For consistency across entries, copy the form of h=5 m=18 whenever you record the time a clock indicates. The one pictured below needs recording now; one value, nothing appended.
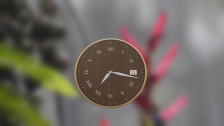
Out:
h=7 m=17
